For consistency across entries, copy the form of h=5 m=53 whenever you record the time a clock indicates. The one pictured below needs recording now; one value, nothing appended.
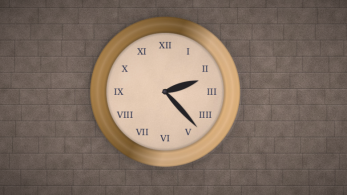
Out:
h=2 m=23
